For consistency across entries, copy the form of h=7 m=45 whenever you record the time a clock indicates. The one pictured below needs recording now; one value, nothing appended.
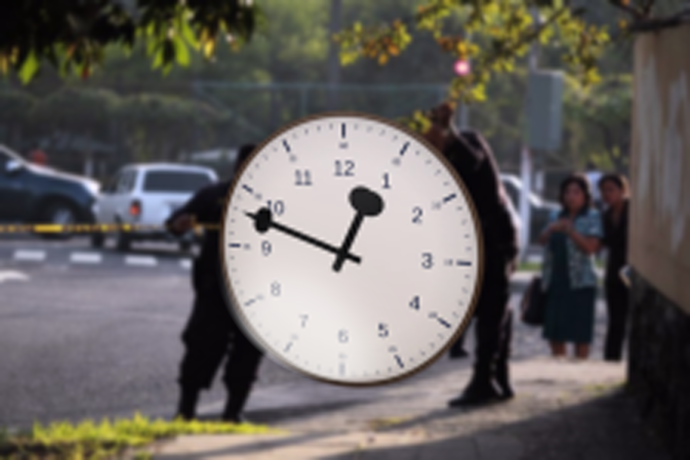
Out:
h=12 m=48
